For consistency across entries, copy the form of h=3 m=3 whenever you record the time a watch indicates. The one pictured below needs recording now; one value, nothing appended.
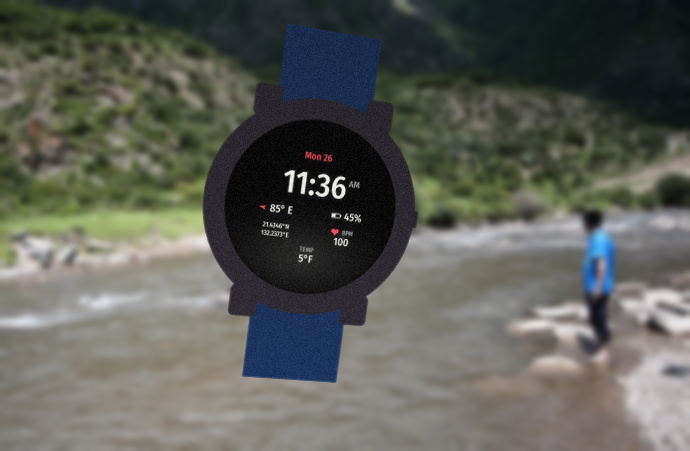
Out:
h=11 m=36
